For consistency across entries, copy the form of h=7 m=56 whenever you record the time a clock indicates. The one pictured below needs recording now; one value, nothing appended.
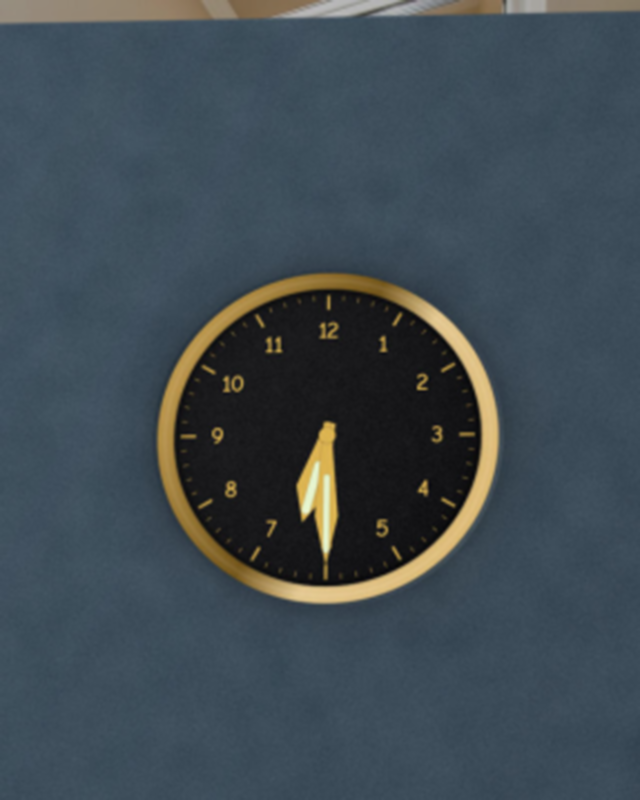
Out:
h=6 m=30
